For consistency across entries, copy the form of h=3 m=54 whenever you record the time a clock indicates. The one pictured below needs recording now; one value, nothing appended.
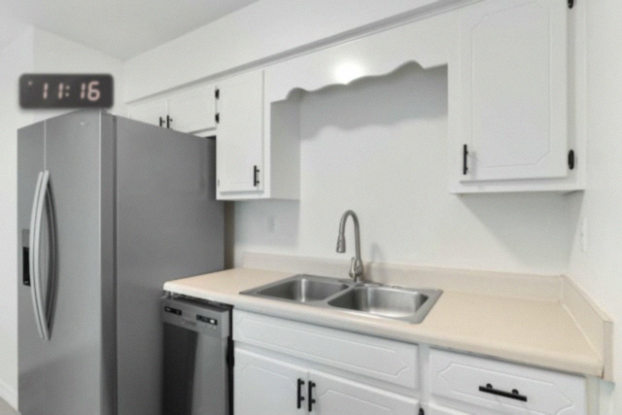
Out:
h=11 m=16
